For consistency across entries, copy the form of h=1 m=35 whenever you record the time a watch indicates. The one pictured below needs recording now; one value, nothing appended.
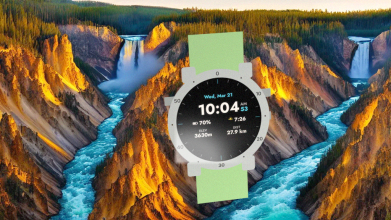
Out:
h=10 m=4
